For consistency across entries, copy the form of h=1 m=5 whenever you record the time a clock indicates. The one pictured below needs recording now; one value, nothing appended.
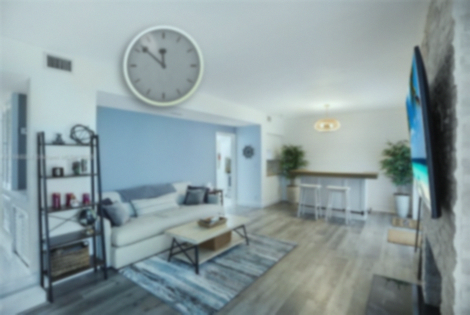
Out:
h=11 m=52
